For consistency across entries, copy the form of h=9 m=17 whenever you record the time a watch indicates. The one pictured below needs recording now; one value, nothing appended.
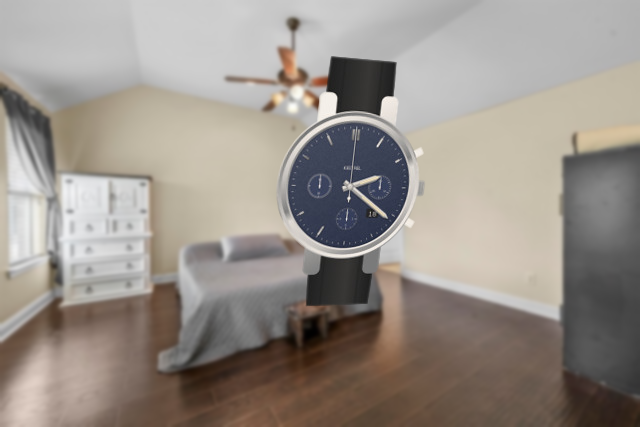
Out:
h=2 m=21
